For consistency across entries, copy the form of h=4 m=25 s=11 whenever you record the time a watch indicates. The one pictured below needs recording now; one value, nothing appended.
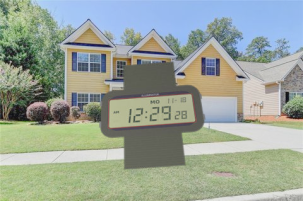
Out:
h=12 m=29 s=28
